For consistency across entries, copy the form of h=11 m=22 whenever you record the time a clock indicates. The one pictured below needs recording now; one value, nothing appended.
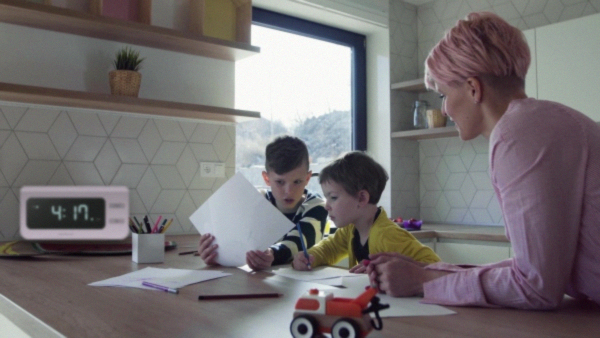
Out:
h=4 m=17
